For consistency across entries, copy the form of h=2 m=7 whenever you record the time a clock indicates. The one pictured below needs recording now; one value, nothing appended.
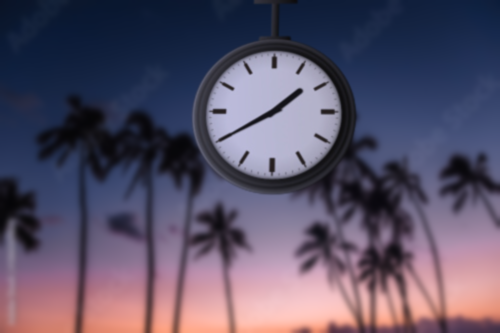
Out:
h=1 m=40
